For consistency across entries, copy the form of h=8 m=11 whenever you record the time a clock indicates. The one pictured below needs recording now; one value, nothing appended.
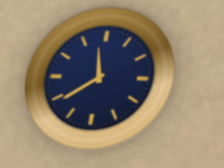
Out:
h=11 m=39
